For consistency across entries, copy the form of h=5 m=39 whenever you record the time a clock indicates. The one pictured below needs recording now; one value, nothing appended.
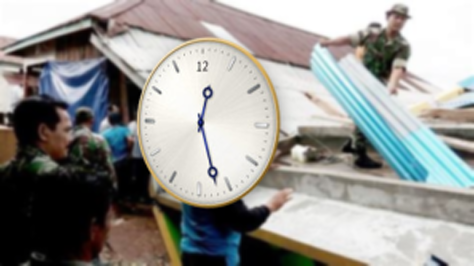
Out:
h=12 m=27
